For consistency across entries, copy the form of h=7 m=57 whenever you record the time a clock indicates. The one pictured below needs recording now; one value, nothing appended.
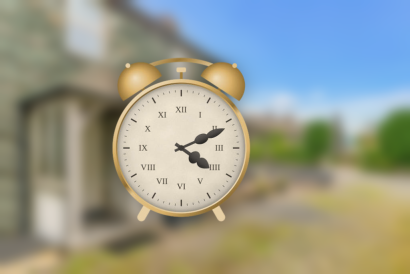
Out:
h=4 m=11
